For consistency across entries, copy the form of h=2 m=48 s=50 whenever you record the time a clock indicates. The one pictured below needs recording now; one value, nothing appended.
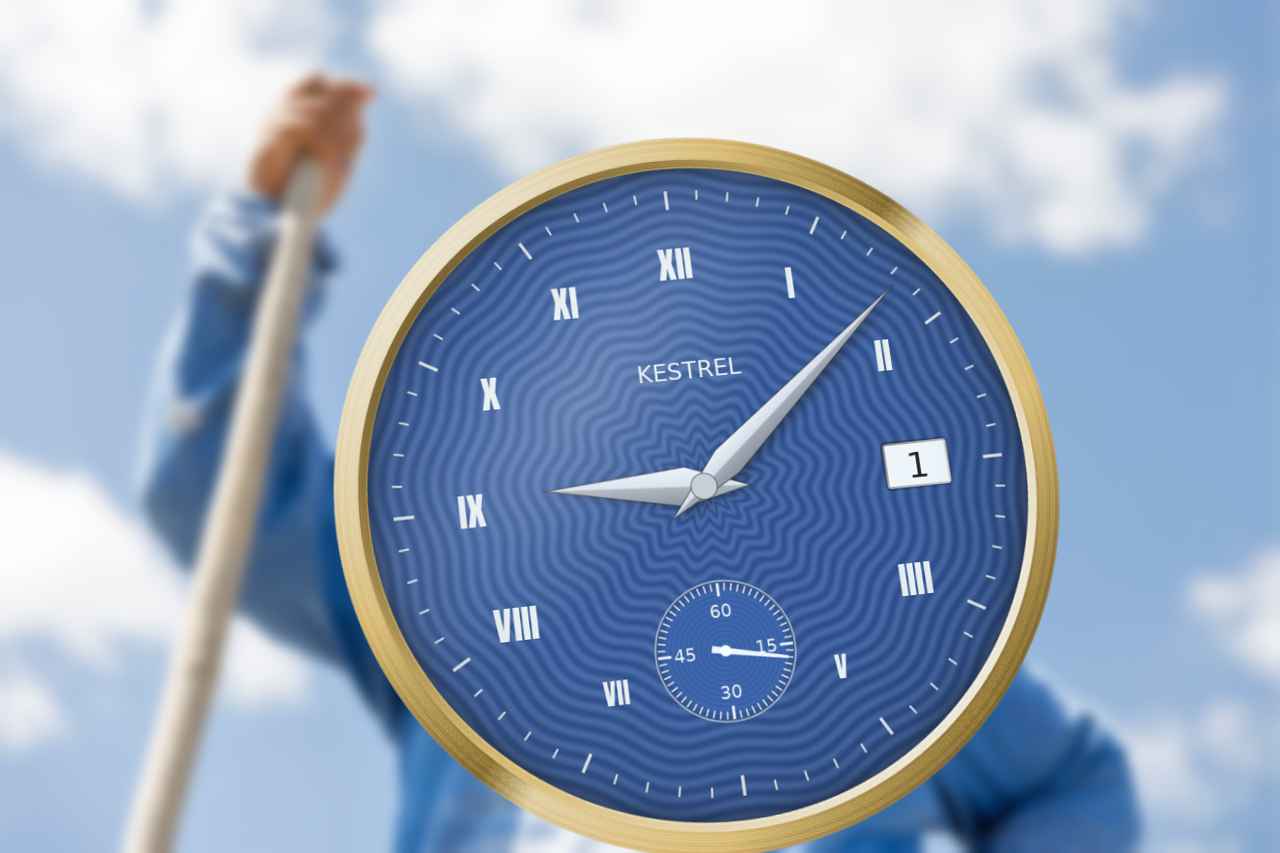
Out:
h=9 m=8 s=17
